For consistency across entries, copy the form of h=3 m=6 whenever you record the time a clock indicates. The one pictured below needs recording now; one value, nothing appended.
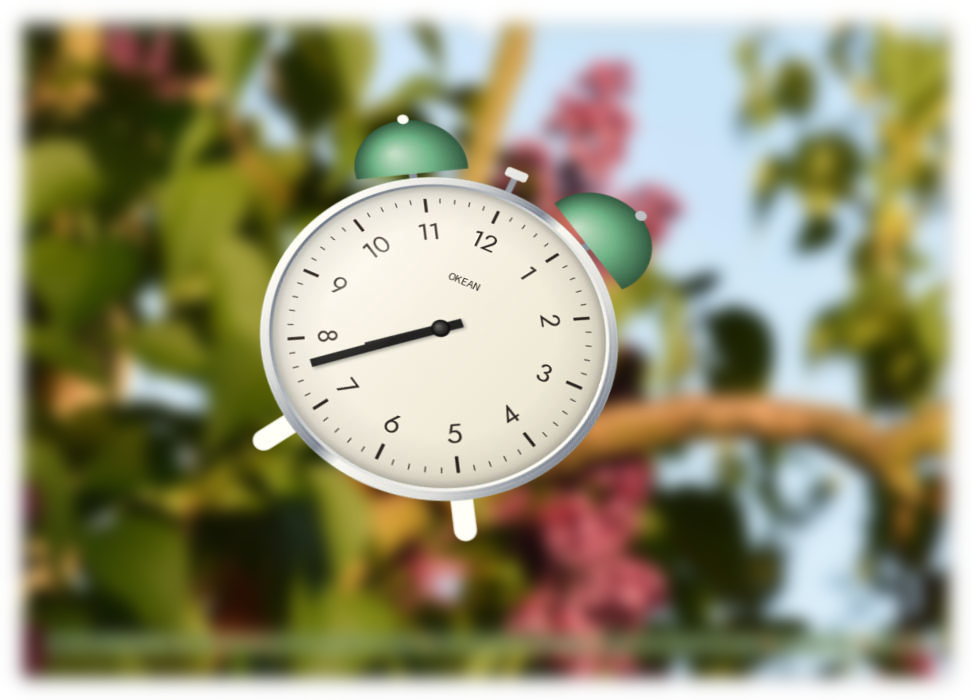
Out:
h=7 m=38
